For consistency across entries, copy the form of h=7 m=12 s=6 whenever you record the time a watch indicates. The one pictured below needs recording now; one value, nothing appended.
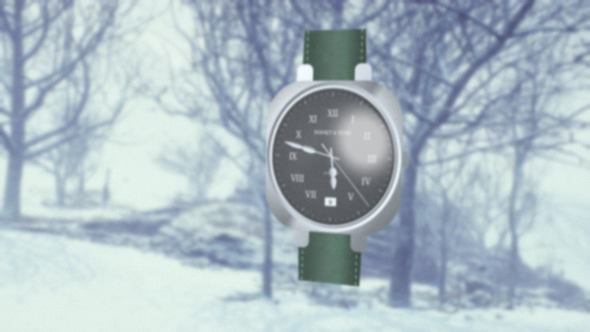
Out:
h=5 m=47 s=23
